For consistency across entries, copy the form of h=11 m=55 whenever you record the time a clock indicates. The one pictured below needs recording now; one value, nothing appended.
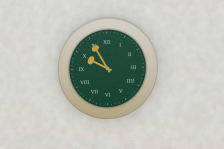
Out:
h=9 m=55
